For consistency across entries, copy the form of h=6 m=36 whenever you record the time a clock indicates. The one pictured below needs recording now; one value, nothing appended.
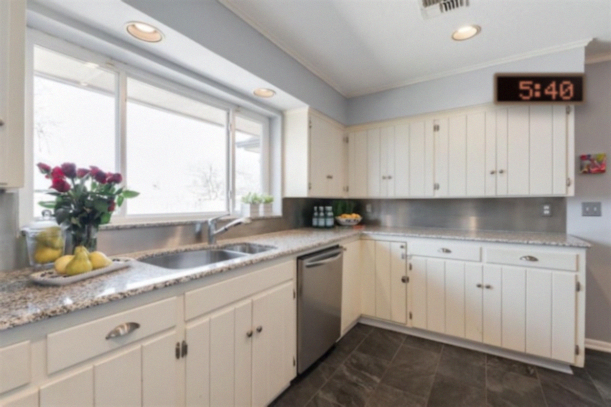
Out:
h=5 m=40
